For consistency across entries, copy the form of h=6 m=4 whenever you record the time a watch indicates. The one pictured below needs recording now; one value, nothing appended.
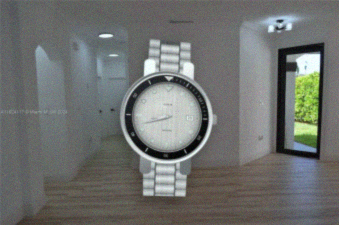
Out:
h=8 m=42
